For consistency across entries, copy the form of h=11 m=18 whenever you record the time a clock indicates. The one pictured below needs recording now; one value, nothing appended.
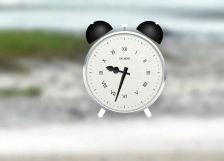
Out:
h=9 m=33
